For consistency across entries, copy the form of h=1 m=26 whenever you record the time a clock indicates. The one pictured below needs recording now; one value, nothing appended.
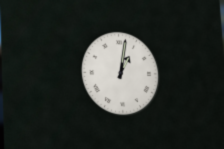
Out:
h=1 m=2
